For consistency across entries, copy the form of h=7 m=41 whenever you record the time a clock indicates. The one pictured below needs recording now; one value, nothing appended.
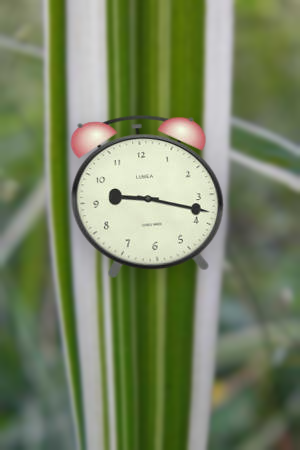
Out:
h=9 m=18
